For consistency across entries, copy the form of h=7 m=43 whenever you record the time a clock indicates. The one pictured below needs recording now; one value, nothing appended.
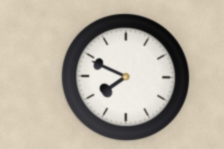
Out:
h=7 m=49
